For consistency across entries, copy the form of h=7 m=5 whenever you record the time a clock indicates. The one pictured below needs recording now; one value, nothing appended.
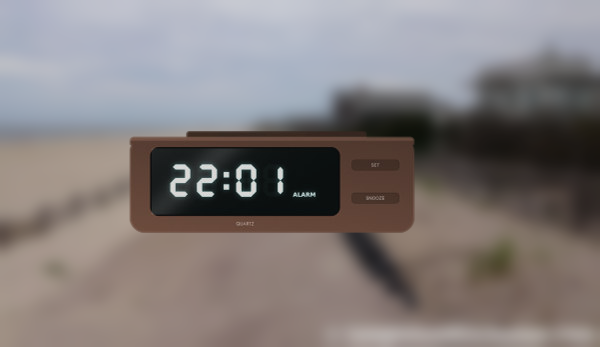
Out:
h=22 m=1
